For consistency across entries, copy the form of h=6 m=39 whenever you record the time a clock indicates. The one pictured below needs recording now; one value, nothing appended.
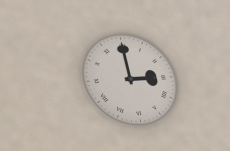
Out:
h=3 m=0
